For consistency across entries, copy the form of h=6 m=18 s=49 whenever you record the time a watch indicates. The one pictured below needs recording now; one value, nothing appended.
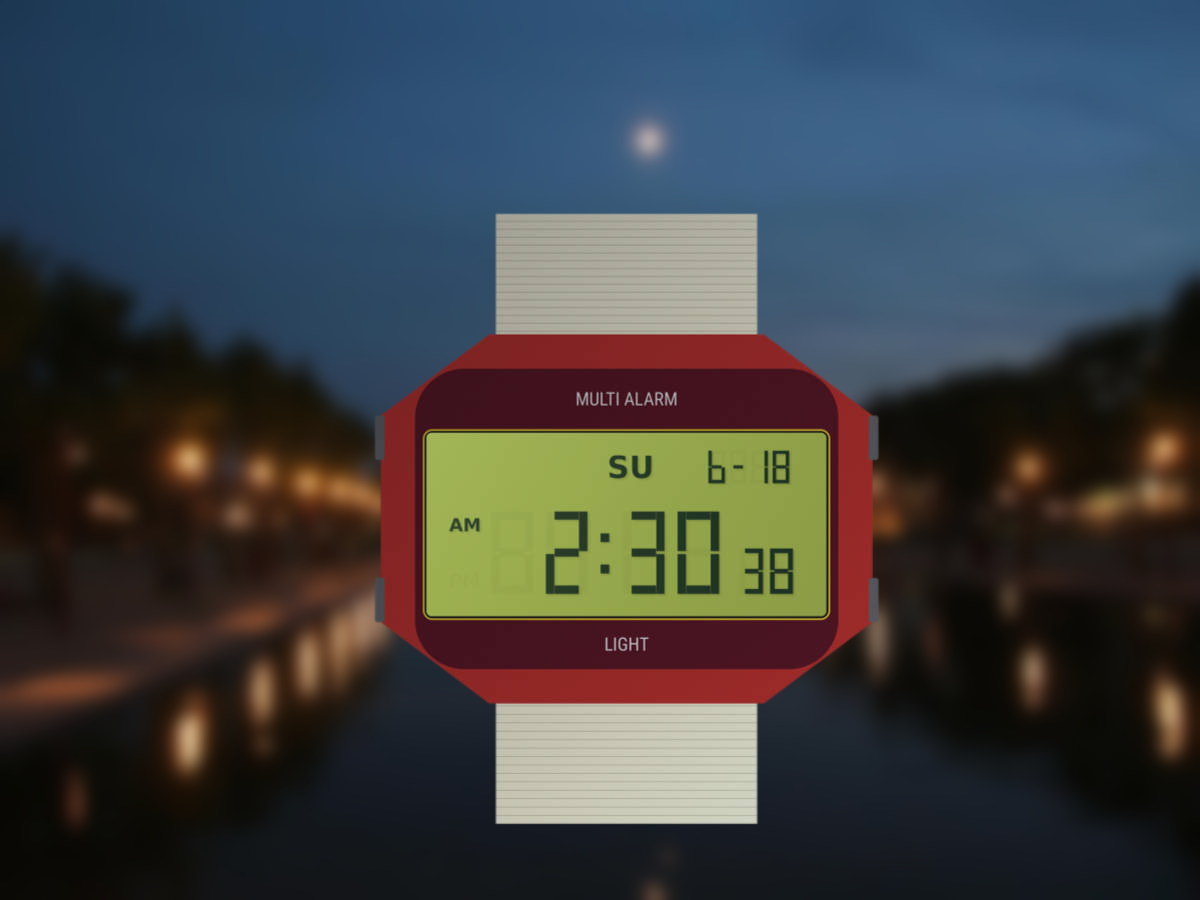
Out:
h=2 m=30 s=38
